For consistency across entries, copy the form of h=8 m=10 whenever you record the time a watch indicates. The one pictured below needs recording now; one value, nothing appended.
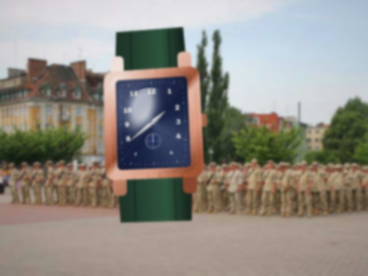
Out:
h=1 m=39
